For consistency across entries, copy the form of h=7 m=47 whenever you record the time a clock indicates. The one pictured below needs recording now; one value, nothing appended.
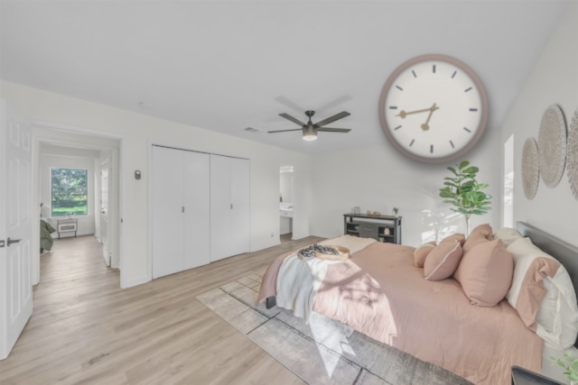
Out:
h=6 m=43
